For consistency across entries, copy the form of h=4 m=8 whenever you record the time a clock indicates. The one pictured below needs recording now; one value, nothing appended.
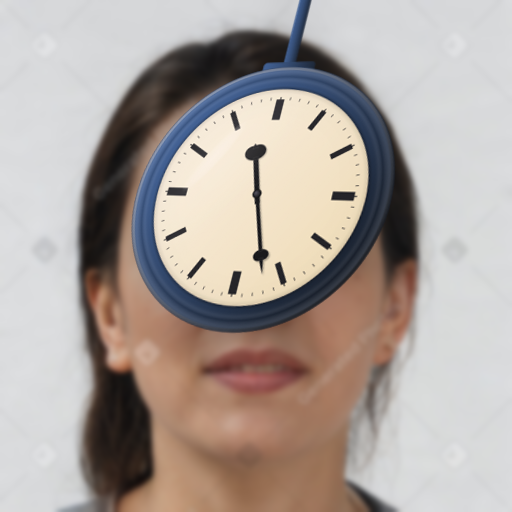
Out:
h=11 m=27
